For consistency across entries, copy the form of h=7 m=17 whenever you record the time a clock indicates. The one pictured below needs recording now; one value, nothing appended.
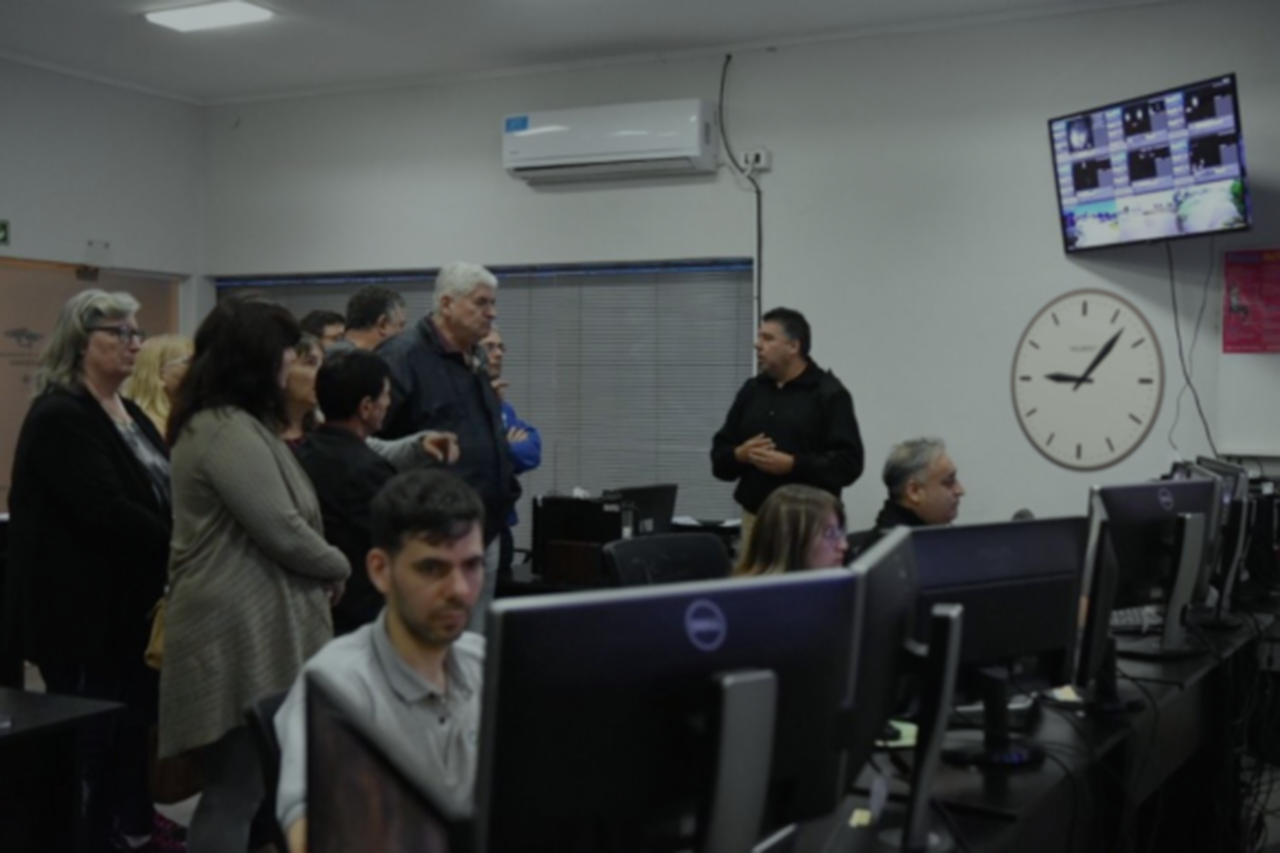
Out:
h=9 m=7
